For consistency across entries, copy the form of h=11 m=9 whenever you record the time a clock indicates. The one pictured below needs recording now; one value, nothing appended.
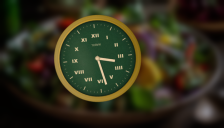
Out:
h=3 m=28
